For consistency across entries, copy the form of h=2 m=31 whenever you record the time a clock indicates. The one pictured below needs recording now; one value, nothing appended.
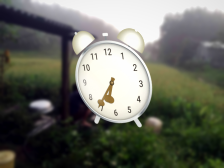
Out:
h=6 m=36
